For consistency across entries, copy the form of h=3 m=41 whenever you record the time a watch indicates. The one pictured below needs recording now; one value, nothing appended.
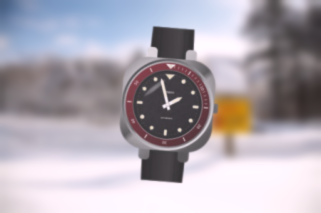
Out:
h=1 m=57
